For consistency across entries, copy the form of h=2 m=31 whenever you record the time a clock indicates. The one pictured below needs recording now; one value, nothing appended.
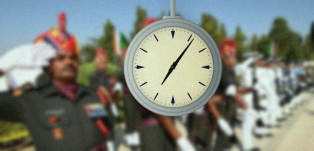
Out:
h=7 m=6
